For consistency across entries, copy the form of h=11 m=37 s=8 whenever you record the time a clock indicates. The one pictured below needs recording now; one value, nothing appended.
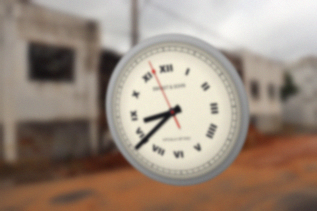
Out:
h=8 m=38 s=57
